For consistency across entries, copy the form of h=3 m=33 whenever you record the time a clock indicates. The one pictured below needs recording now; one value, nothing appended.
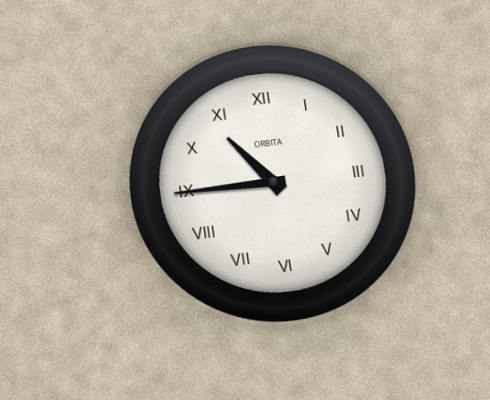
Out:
h=10 m=45
